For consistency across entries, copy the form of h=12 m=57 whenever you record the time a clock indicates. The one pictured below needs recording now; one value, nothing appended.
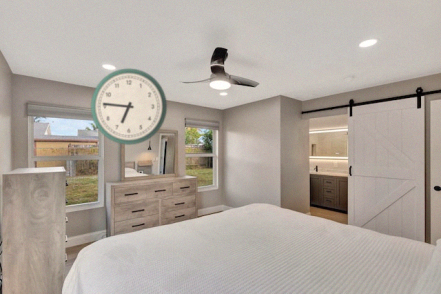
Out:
h=6 m=46
